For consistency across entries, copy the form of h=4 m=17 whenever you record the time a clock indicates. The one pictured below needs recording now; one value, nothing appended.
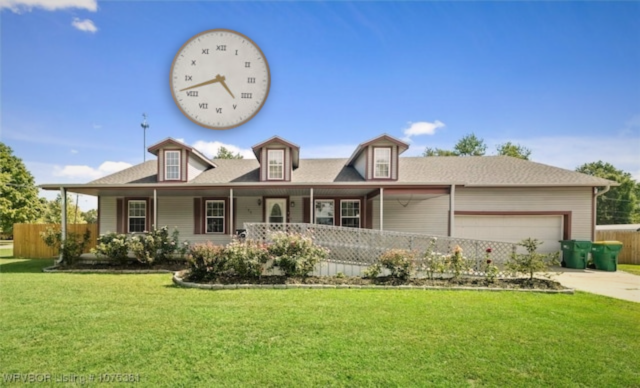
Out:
h=4 m=42
